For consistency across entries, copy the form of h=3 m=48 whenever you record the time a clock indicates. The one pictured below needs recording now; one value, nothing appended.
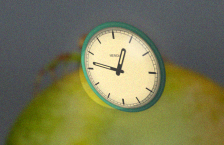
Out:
h=12 m=47
